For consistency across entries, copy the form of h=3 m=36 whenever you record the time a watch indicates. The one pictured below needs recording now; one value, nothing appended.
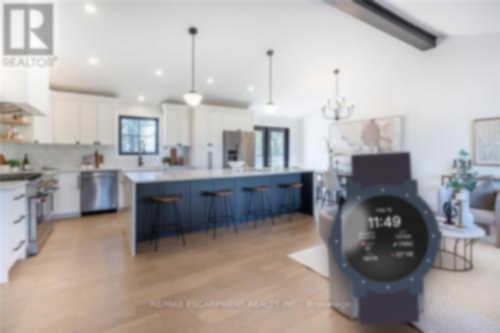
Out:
h=11 m=49
